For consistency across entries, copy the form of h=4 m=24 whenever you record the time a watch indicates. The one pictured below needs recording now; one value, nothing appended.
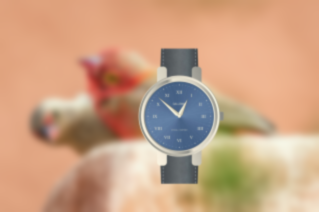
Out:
h=12 m=52
